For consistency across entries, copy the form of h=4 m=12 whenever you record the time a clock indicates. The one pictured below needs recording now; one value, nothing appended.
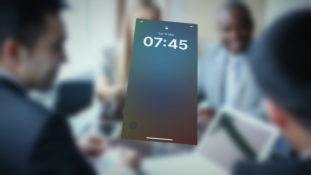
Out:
h=7 m=45
